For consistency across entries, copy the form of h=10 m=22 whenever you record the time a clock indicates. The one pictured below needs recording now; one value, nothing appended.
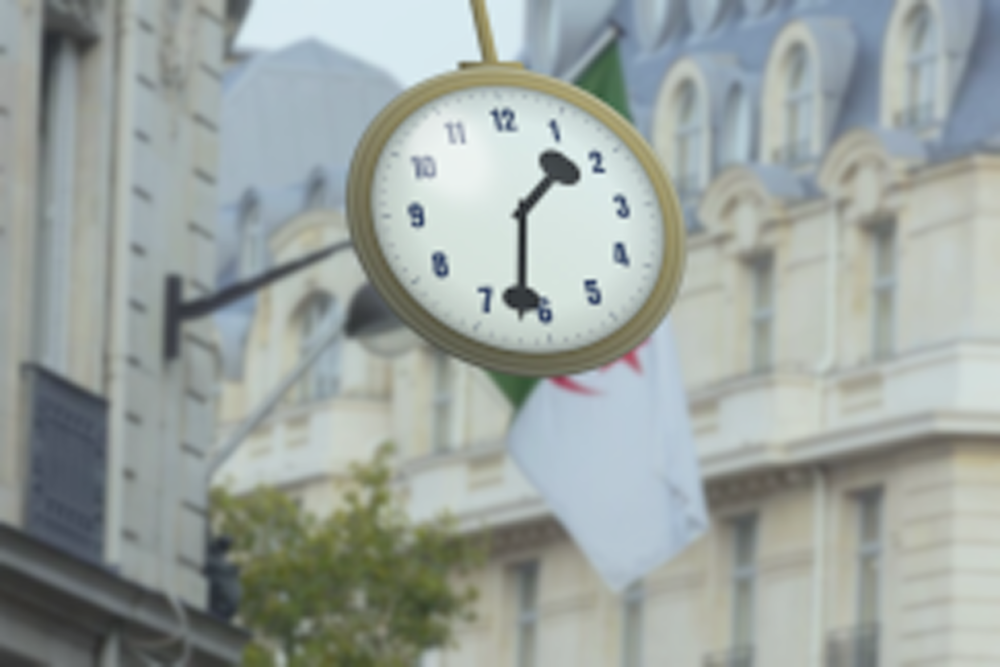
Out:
h=1 m=32
